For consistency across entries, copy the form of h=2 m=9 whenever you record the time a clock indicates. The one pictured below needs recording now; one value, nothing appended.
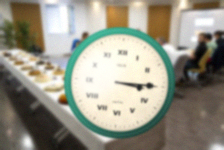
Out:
h=3 m=15
